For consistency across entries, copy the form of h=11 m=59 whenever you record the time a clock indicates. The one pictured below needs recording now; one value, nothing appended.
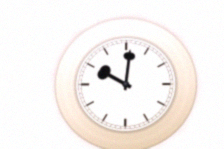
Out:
h=10 m=1
